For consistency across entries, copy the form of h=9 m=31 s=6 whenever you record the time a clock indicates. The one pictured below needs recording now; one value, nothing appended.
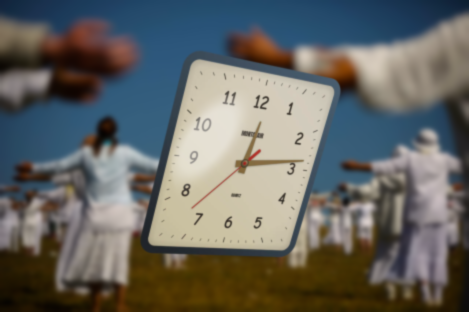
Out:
h=12 m=13 s=37
